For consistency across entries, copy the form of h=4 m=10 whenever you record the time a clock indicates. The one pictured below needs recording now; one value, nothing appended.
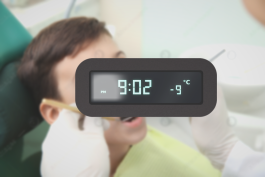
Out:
h=9 m=2
